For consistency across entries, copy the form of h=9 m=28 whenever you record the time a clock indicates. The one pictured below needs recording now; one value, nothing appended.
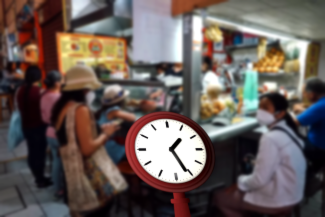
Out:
h=1 m=26
